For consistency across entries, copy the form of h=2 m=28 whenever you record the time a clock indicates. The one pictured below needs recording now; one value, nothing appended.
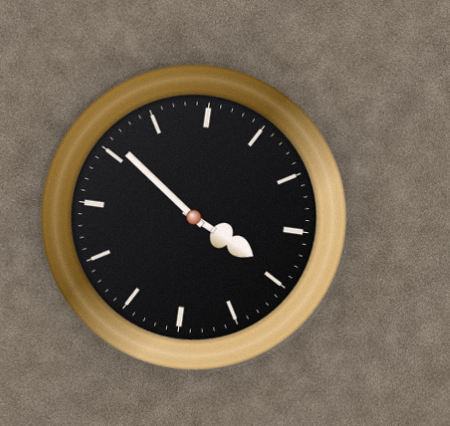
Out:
h=3 m=51
